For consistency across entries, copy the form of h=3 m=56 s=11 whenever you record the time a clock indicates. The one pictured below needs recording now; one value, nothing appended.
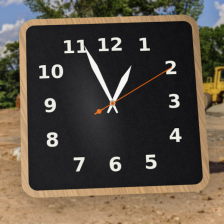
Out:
h=12 m=56 s=10
